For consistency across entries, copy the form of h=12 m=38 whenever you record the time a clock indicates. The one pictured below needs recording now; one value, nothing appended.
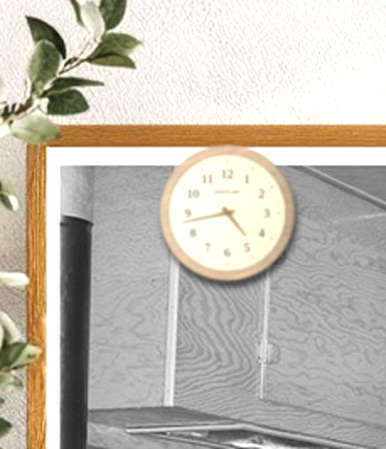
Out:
h=4 m=43
